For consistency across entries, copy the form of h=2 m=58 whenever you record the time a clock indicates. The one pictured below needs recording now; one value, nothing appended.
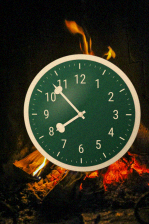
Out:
h=7 m=53
